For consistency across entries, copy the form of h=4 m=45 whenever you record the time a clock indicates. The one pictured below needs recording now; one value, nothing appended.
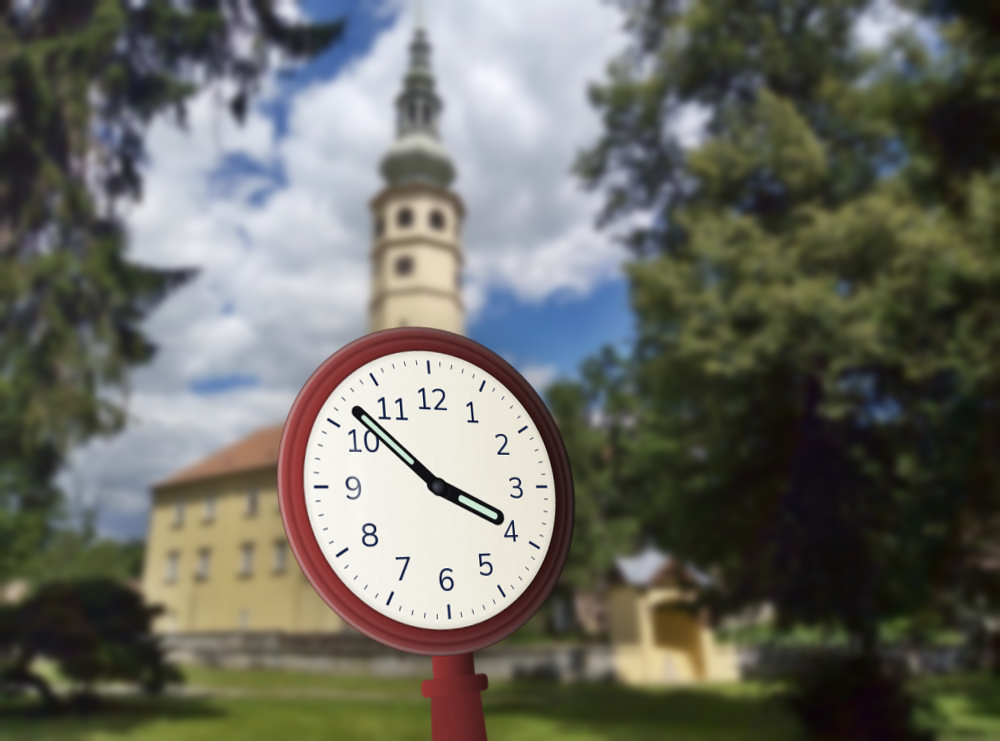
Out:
h=3 m=52
